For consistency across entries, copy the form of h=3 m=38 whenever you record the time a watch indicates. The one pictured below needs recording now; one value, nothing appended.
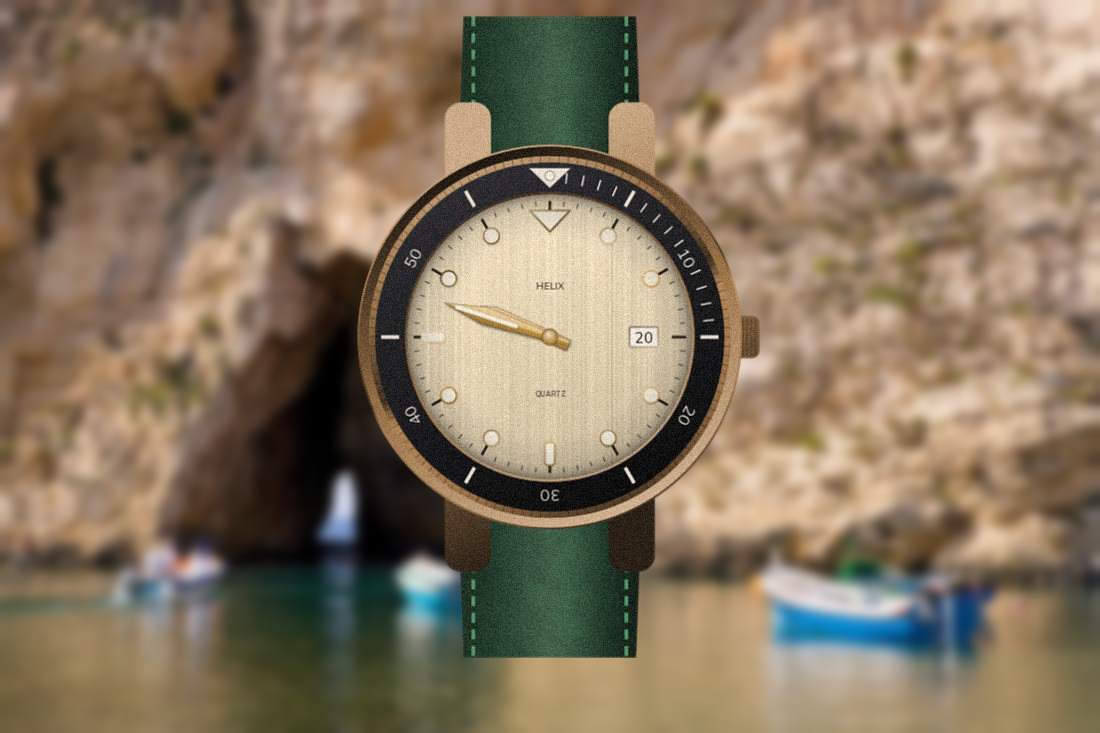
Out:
h=9 m=48
